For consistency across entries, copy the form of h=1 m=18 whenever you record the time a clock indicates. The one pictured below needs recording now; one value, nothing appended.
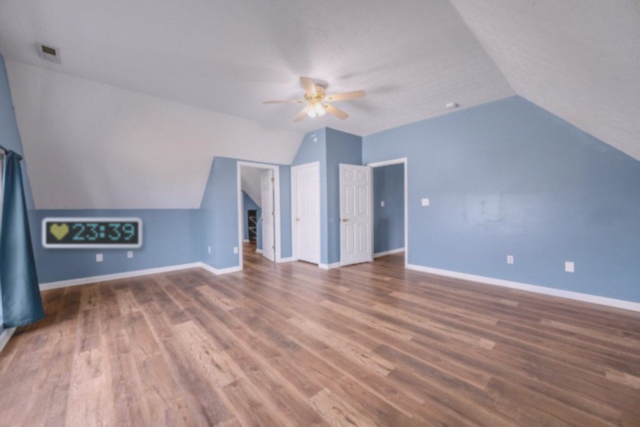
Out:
h=23 m=39
